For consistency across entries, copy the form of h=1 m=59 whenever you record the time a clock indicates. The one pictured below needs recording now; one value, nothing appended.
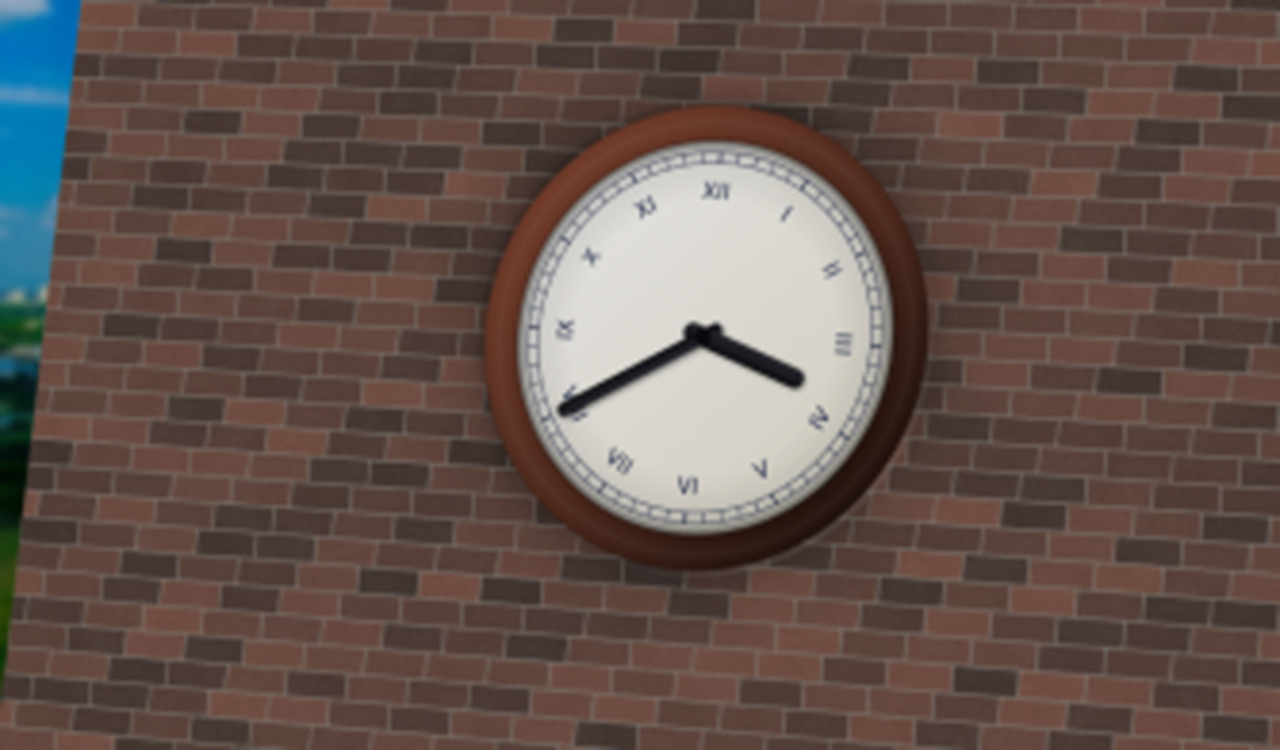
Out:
h=3 m=40
